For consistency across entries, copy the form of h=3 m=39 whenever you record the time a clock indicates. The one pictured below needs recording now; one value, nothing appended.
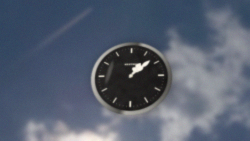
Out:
h=1 m=8
